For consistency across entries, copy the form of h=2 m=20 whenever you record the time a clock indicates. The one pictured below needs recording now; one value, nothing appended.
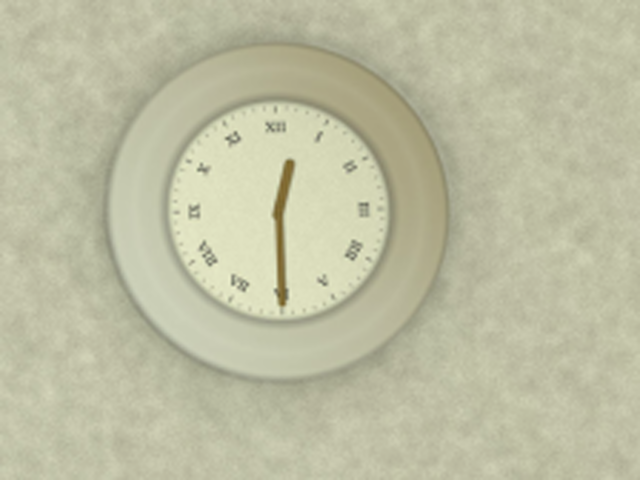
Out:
h=12 m=30
